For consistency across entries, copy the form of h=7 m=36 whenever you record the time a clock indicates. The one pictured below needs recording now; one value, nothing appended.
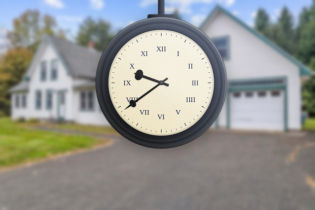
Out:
h=9 m=39
